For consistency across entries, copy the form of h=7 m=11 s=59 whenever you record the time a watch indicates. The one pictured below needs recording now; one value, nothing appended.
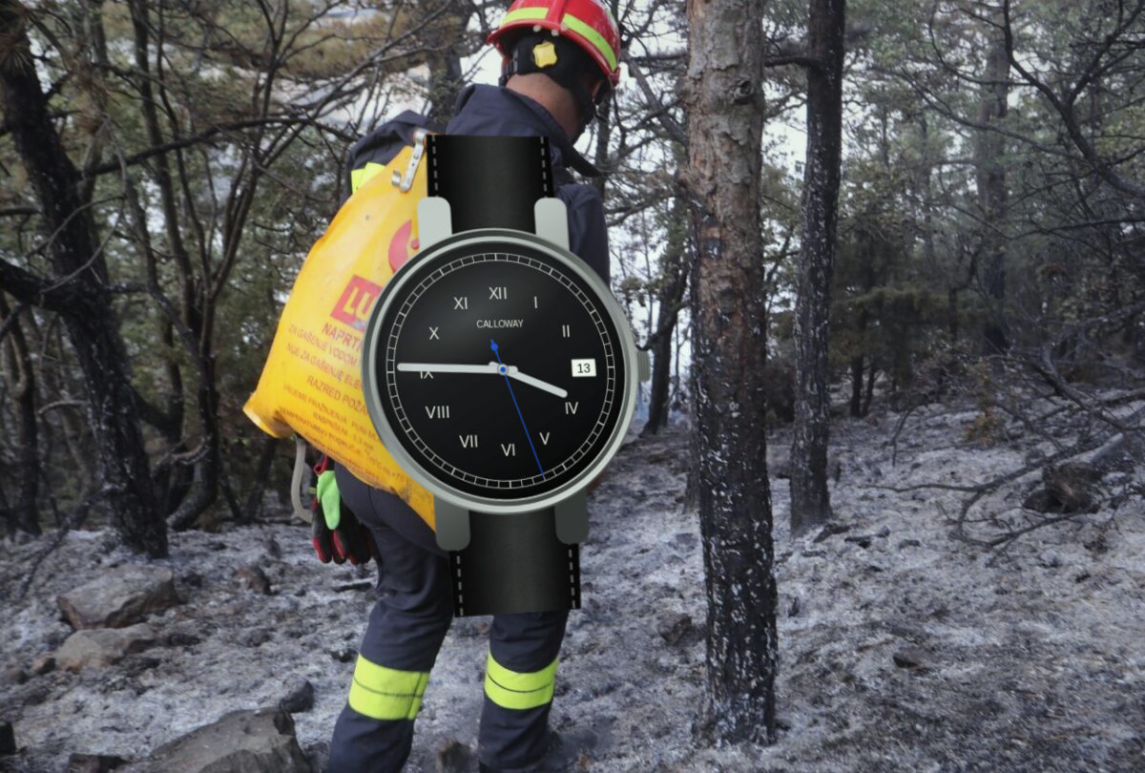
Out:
h=3 m=45 s=27
